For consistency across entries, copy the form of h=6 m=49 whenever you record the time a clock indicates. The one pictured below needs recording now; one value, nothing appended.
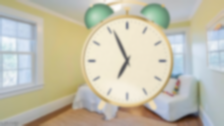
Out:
h=6 m=56
